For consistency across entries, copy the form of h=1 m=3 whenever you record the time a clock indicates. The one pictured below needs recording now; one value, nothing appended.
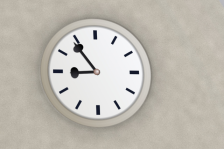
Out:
h=8 m=54
